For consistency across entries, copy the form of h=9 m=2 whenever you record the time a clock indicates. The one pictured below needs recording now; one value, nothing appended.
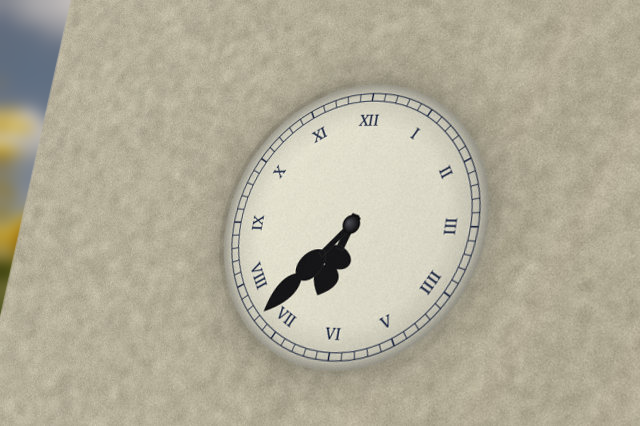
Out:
h=6 m=37
